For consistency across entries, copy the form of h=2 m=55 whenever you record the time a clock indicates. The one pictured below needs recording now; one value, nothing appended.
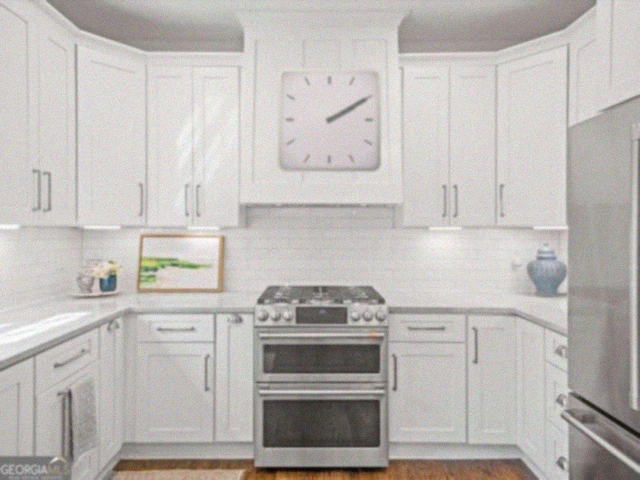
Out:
h=2 m=10
